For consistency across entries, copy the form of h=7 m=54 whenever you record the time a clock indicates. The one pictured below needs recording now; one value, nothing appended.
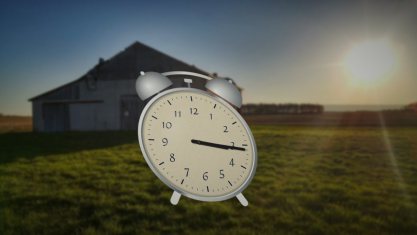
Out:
h=3 m=16
